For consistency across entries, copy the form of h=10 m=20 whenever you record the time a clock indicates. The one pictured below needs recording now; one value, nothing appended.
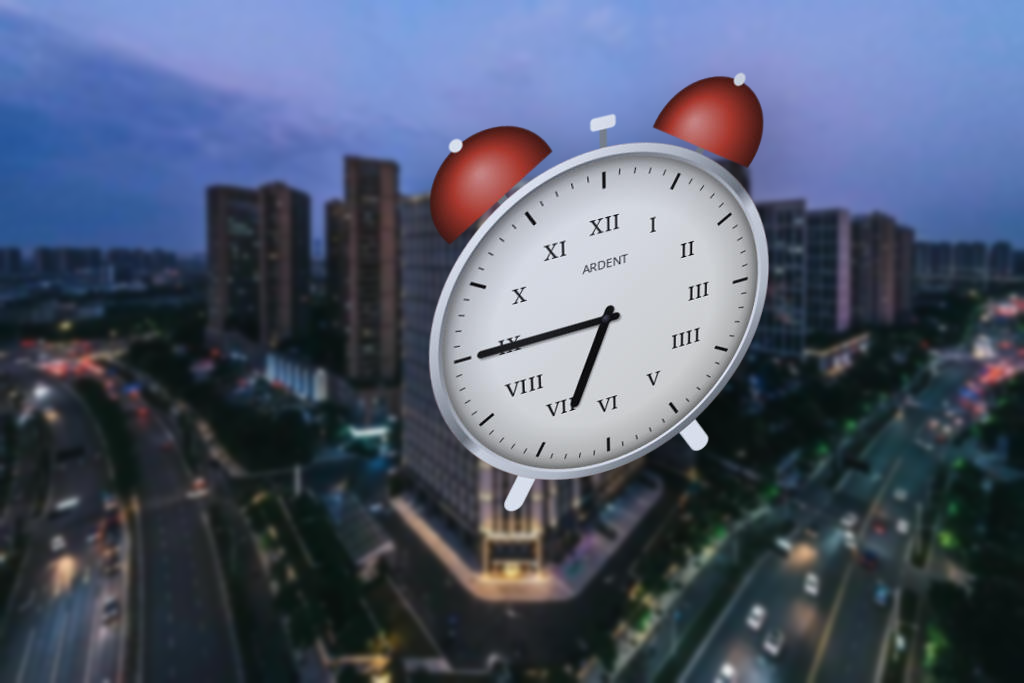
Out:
h=6 m=45
